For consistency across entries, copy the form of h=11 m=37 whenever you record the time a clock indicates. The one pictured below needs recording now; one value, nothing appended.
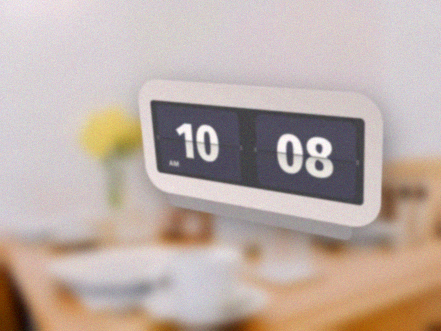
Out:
h=10 m=8
